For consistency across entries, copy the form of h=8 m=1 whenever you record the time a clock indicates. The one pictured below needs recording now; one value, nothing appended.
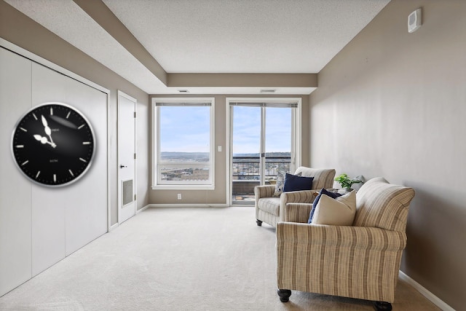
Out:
h=9 m=57
